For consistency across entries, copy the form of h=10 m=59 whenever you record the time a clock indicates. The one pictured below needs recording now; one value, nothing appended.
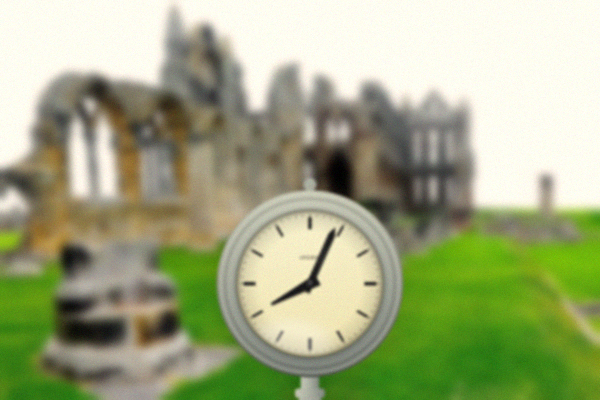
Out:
h=8 m=4
